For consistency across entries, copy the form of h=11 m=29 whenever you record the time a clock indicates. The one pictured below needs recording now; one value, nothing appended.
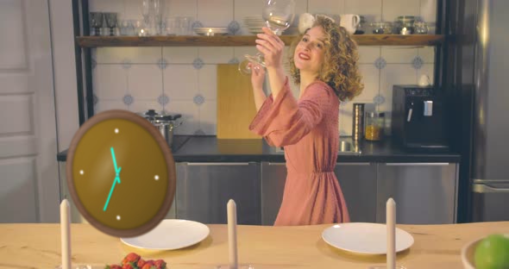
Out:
h=11 m=34
